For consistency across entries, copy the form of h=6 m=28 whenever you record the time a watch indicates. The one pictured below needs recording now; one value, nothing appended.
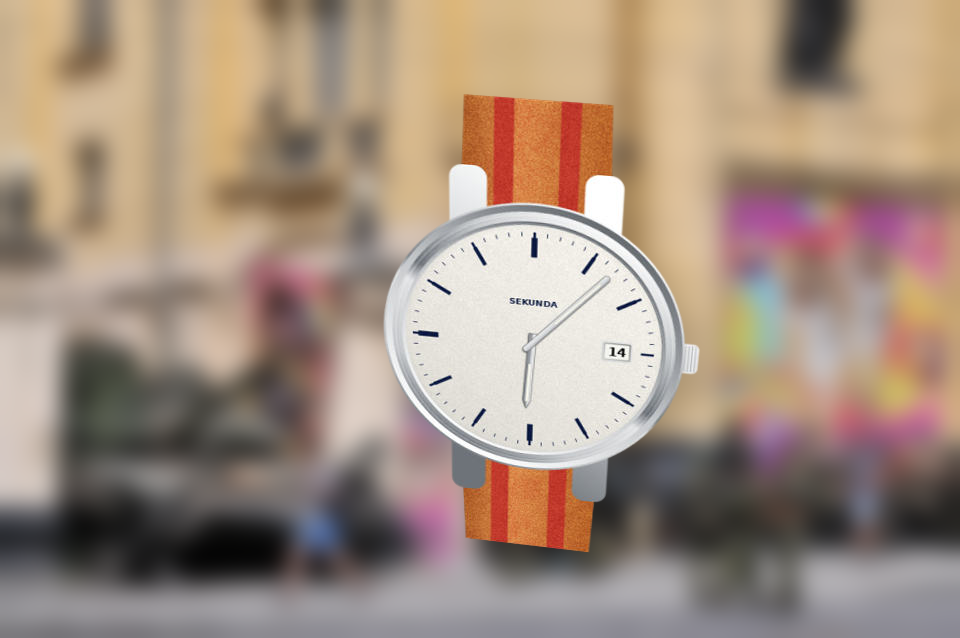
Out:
h=6 m=7
